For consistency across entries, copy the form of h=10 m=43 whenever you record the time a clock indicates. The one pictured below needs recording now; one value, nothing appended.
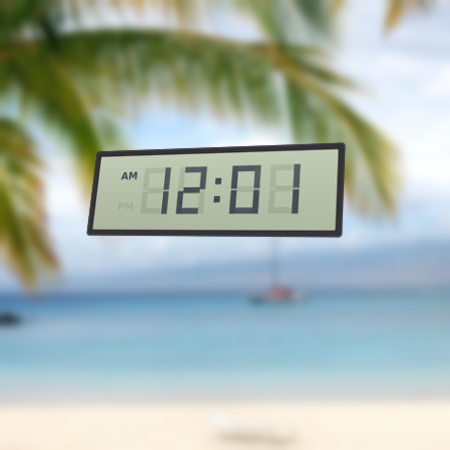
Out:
h=12 m=1
